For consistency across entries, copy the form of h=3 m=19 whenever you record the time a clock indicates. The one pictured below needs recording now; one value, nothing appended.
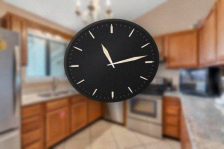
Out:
h=11 m=13
